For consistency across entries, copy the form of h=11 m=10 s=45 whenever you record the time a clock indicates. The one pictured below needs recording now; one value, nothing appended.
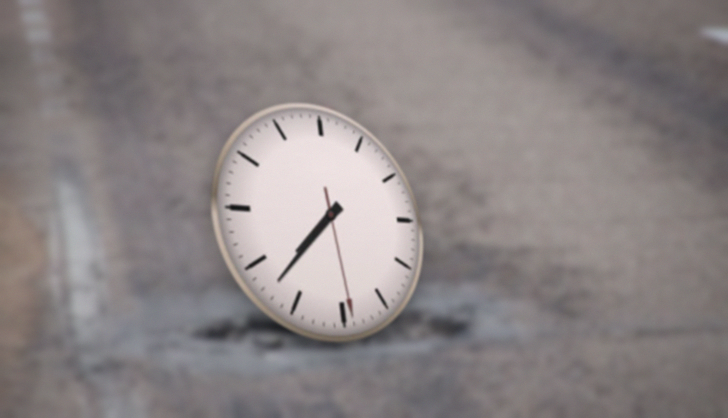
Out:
h=7 m=37 s=29
